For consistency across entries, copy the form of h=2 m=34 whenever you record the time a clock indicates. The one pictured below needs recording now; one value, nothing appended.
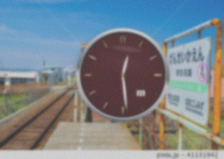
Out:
h=12 m=29
